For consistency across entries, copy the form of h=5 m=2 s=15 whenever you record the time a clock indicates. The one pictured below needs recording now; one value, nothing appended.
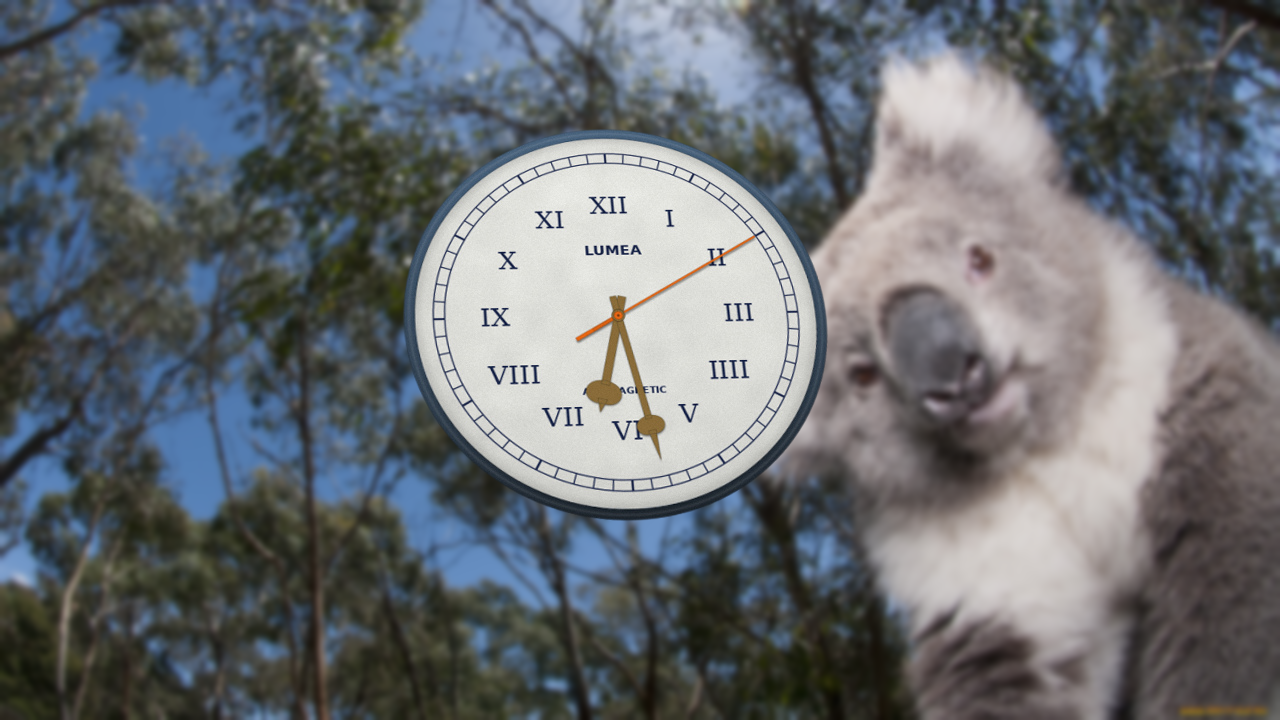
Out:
h=6 m=28 s=10
